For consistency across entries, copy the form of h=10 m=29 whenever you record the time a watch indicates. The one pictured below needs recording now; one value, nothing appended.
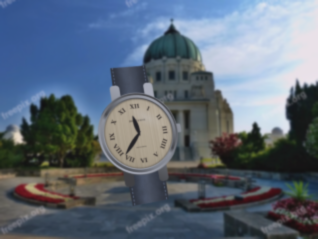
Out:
h=11 m=37
